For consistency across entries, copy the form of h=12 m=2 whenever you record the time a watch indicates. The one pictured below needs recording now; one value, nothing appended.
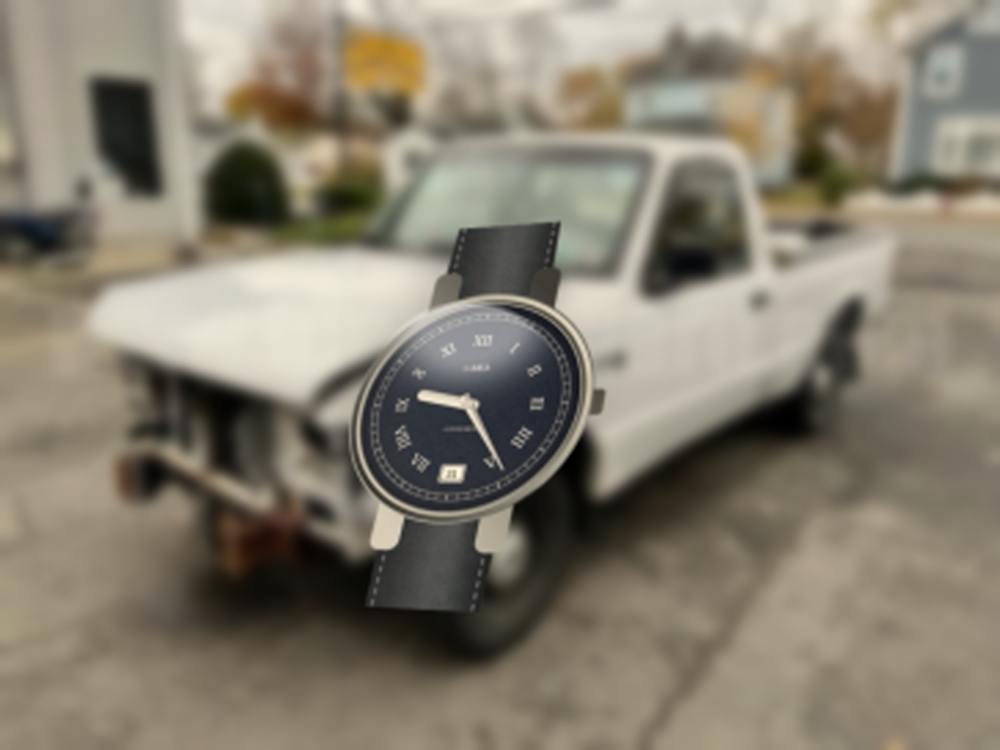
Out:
h=9 m=24
